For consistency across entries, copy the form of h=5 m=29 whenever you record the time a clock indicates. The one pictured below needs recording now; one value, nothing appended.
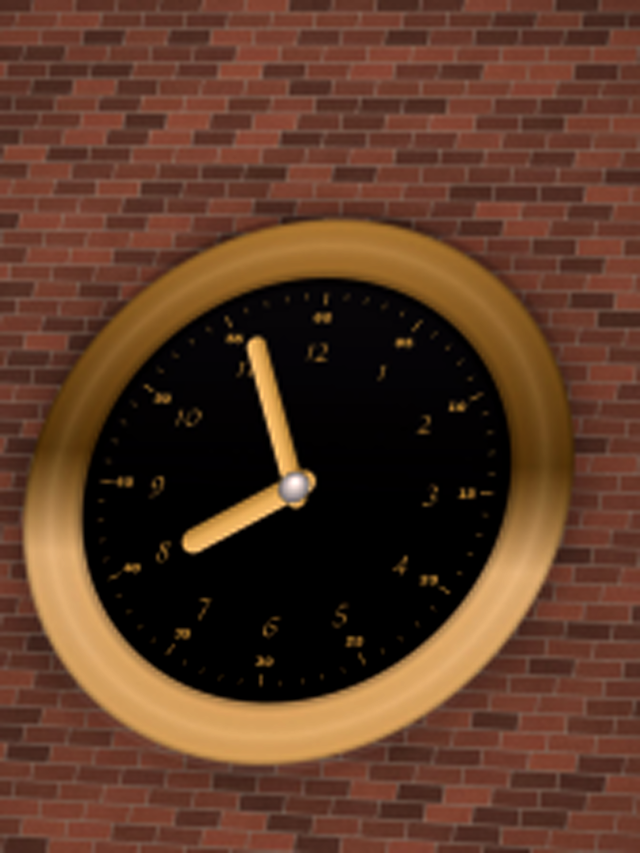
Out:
h=7 m=56
